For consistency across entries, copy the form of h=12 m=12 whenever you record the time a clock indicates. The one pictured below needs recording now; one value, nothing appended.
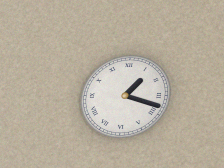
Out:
h=1 m=18
